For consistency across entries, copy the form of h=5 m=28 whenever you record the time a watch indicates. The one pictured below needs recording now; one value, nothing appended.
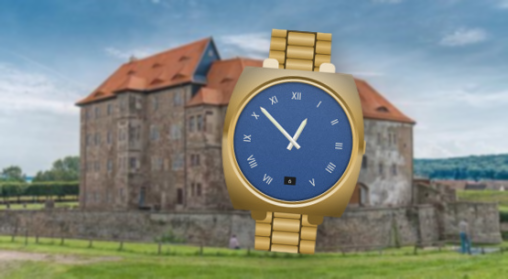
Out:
h=12 m=52
